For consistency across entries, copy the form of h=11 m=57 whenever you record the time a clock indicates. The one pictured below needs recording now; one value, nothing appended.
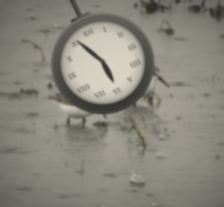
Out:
h=5 m=56
